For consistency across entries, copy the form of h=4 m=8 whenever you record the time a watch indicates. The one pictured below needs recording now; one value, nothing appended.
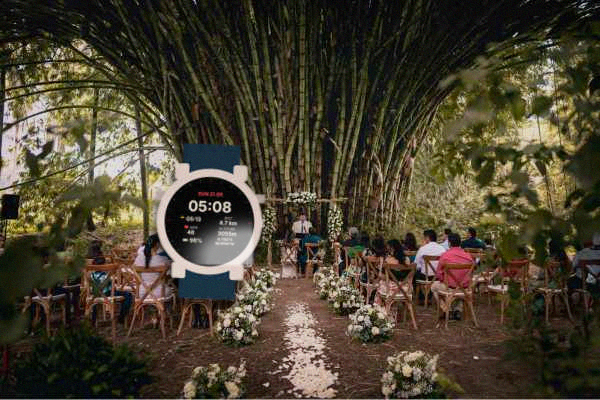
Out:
h=5 m=8
